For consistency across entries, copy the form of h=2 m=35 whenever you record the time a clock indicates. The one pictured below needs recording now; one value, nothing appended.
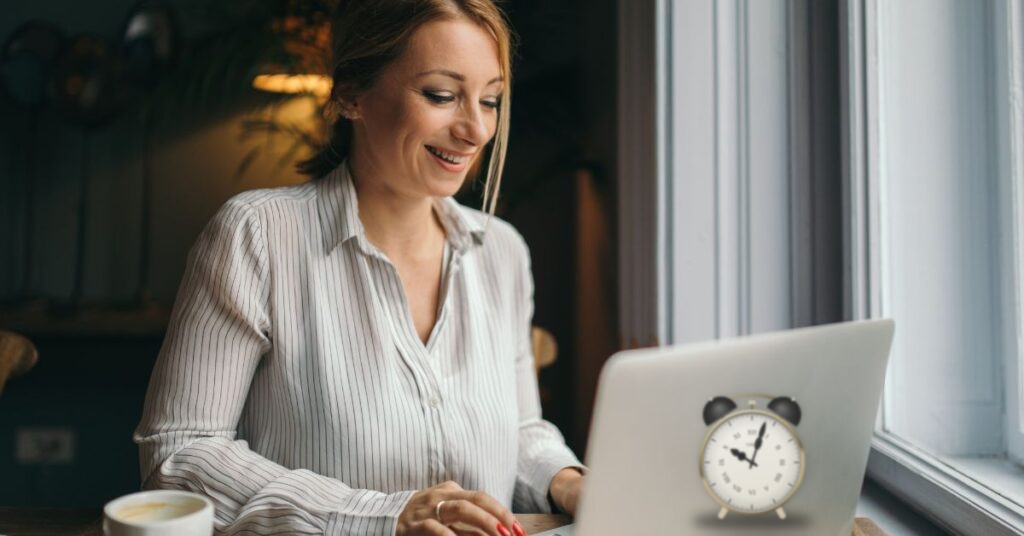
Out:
h=10 m=3
